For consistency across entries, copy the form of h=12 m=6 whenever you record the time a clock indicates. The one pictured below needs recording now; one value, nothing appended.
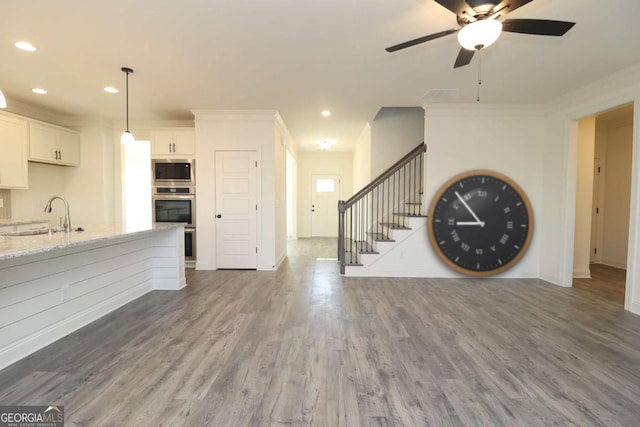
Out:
h=8 m=53
